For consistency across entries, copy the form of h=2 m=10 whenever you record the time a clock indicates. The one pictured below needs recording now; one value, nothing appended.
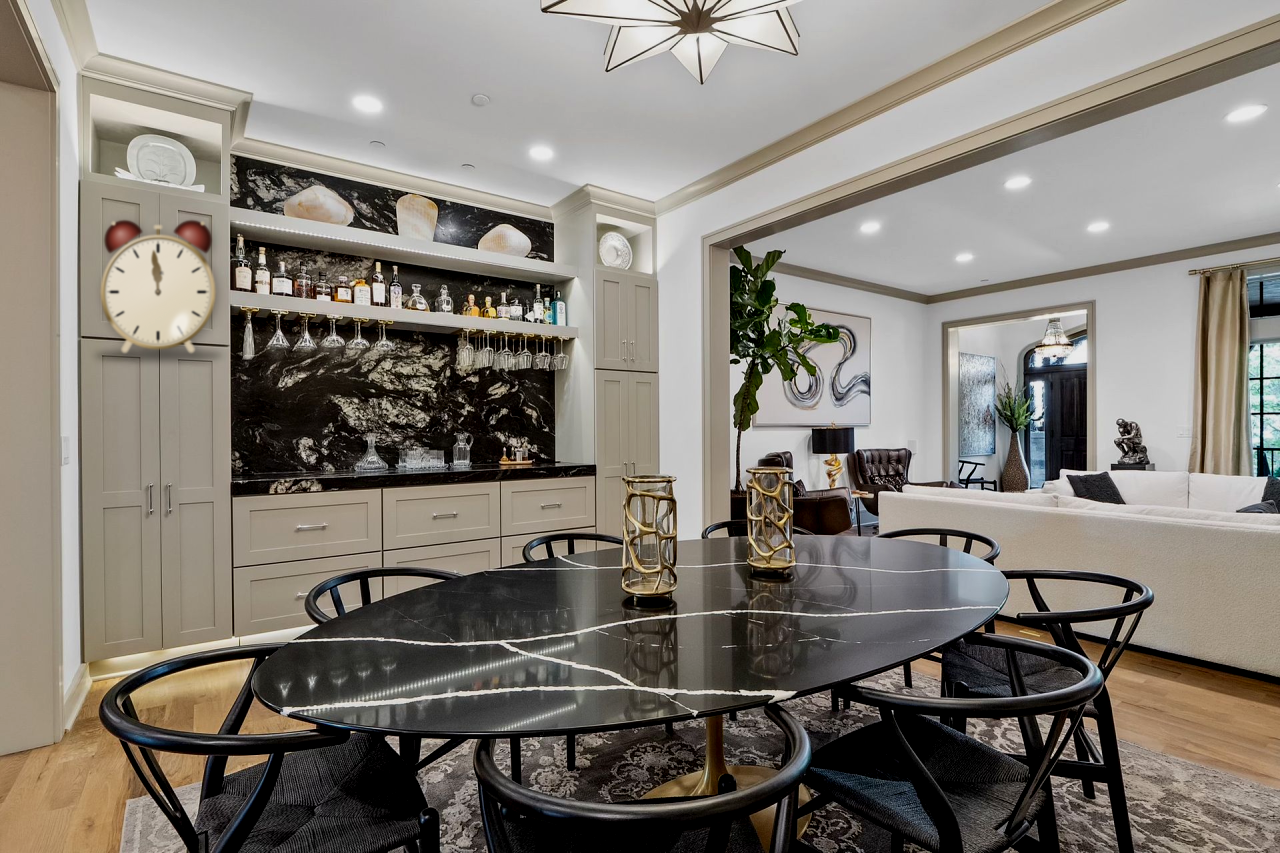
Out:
h=11 m=59
